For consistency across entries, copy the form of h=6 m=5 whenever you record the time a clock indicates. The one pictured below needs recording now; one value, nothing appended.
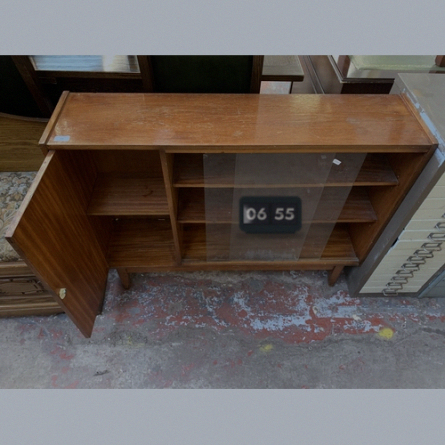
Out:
h=6 m=55
